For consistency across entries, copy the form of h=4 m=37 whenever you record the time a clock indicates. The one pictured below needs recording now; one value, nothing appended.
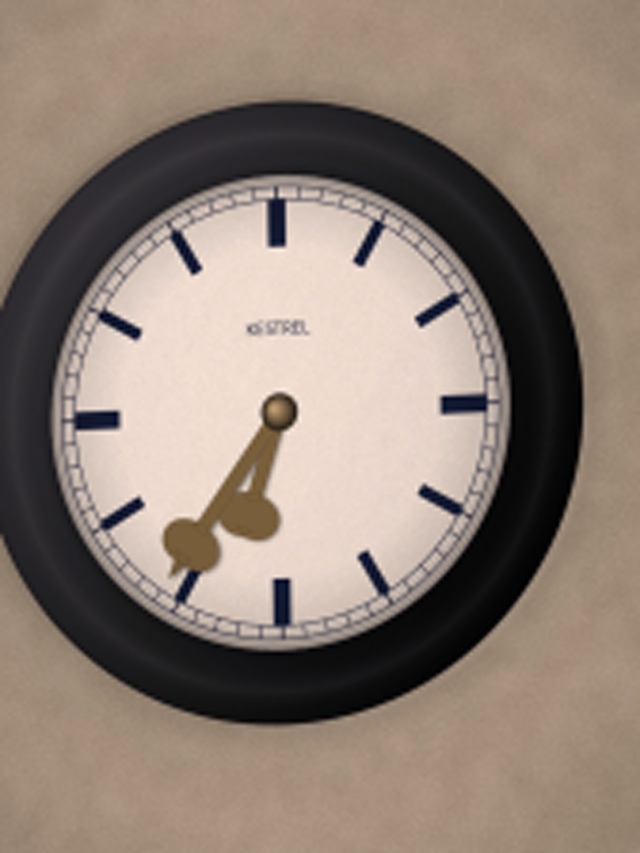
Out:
h=6 m=36
